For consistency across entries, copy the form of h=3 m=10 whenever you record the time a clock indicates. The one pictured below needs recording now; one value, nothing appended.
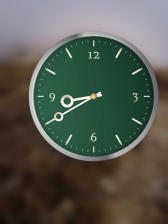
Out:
h=8 m=40
